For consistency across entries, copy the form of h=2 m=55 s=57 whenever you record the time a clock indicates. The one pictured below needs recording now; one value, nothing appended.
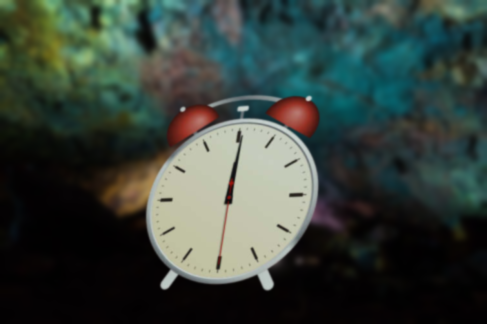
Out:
h=12 m=0 s=30
